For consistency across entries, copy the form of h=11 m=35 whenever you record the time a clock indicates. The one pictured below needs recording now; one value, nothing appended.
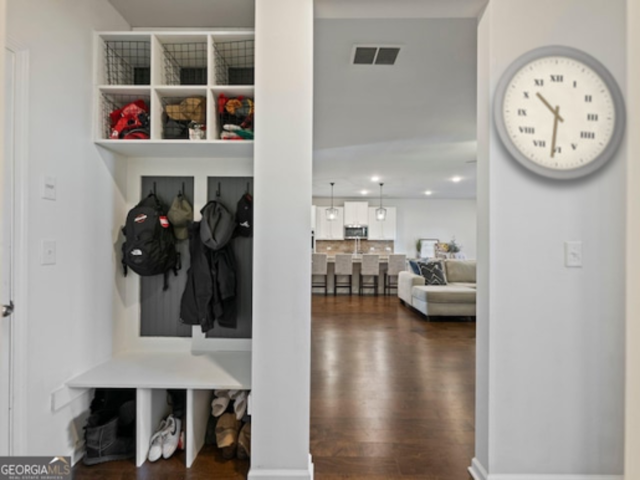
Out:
h=10 m=31
